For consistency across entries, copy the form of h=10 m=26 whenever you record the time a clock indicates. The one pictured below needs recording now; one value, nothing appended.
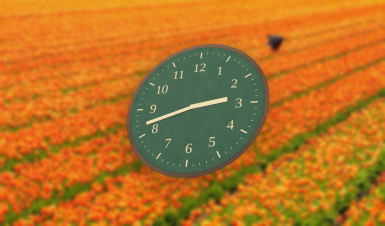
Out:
h=2 m=42
